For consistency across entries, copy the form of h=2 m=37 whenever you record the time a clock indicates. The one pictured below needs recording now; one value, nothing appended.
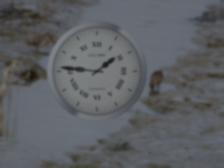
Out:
h=1 m=46
